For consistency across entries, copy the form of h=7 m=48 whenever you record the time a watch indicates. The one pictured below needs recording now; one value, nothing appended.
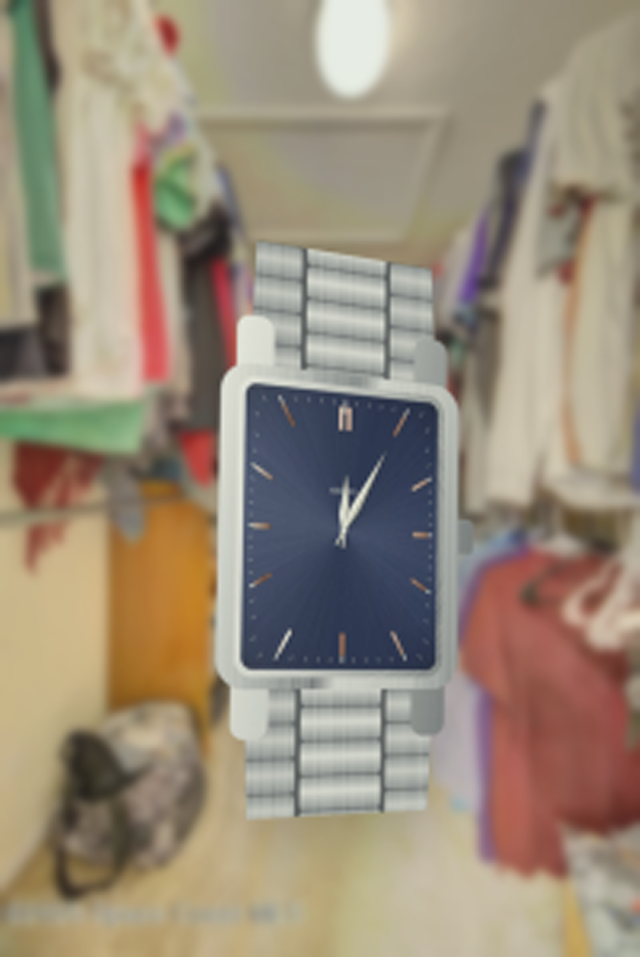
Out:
h=12 m=5
